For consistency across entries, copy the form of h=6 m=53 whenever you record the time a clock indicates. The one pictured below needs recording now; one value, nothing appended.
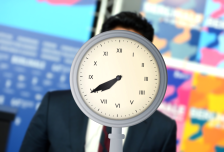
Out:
h=7 m=40
